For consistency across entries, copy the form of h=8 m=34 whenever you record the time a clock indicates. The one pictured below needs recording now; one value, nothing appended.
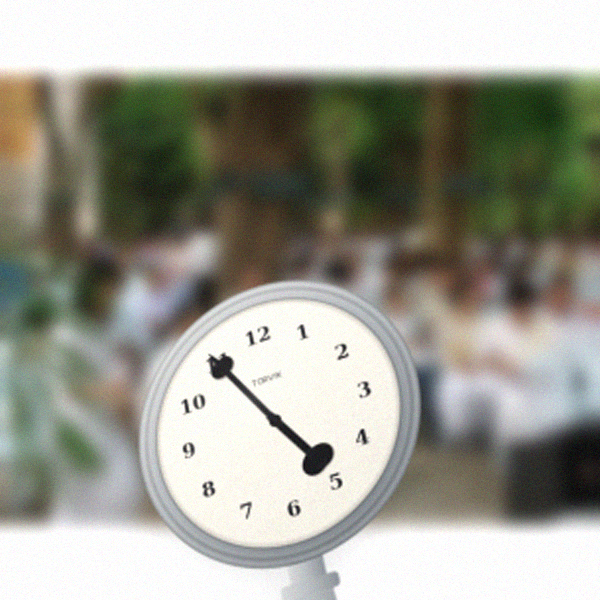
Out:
h=4 m=55
